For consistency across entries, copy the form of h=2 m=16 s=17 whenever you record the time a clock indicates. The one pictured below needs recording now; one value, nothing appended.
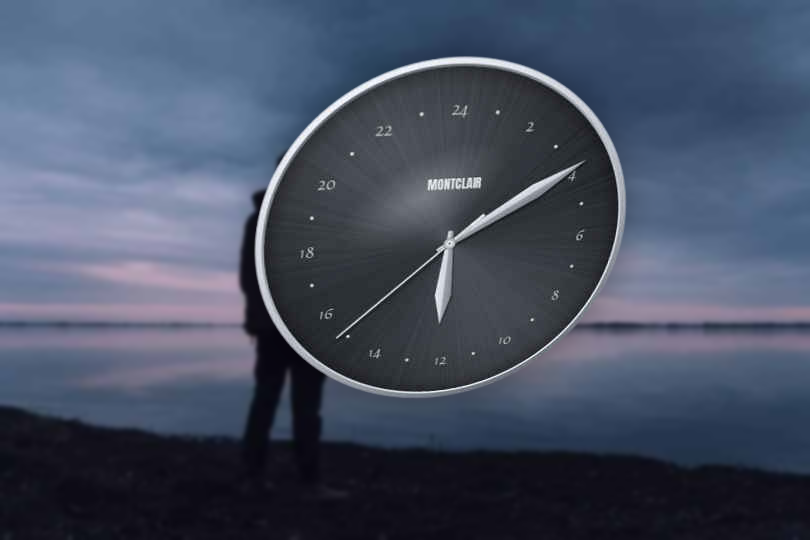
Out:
h=12 m=9 s=38
